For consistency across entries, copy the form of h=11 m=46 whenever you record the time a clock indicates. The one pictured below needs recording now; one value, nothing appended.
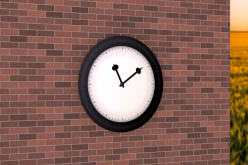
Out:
h=11 m=9
